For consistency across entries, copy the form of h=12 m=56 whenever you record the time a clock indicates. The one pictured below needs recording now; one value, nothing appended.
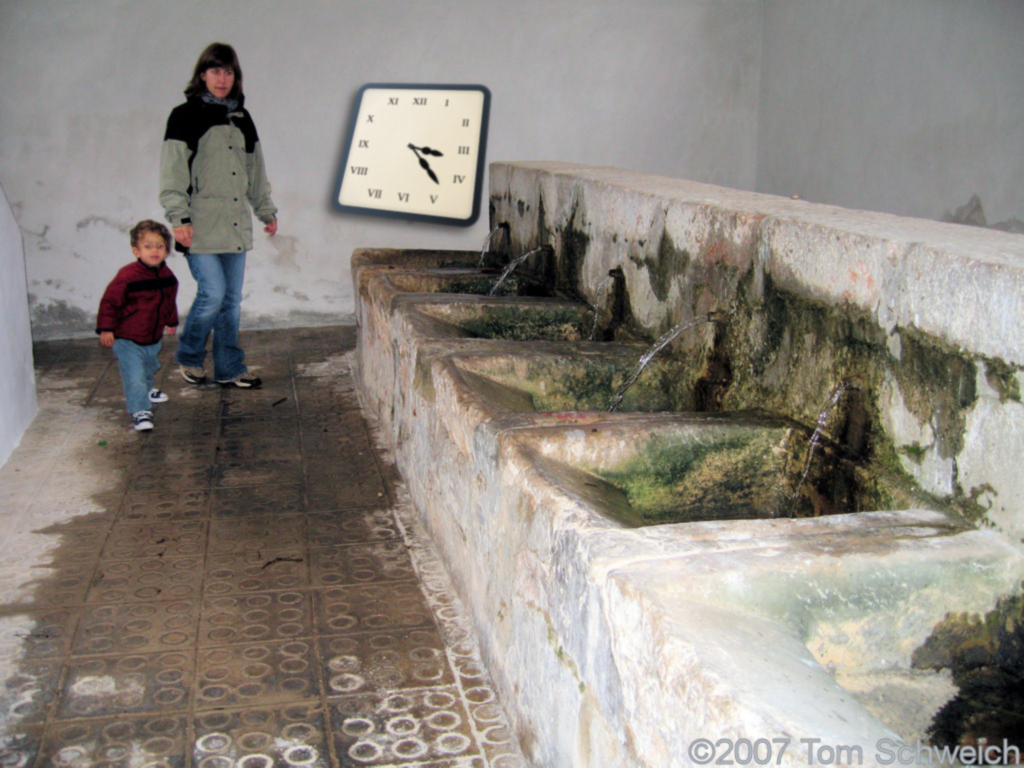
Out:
h=3 m=23
